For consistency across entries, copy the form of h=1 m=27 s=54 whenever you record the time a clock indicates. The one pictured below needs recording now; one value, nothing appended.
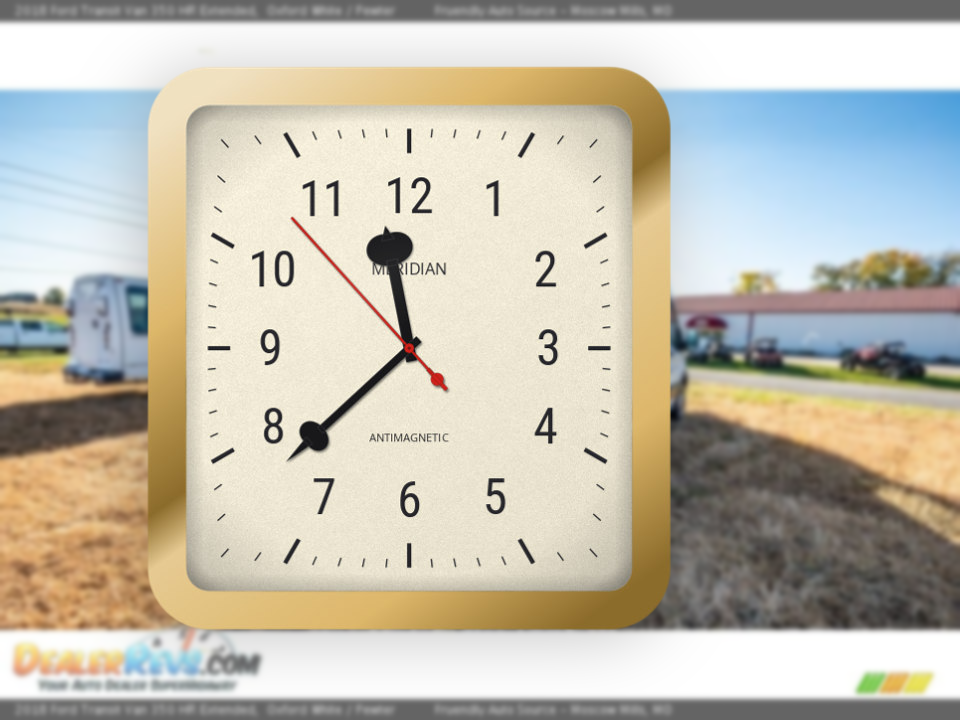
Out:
h=11 m=37 s=53
